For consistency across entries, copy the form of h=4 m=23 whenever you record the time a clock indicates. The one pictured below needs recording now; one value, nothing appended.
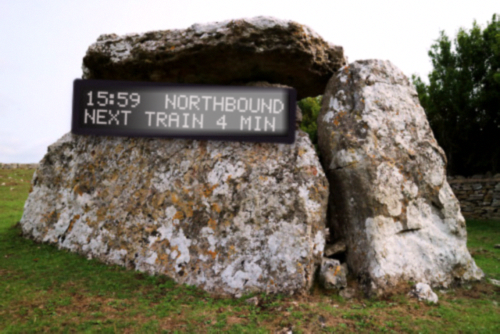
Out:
h=15 m=59
